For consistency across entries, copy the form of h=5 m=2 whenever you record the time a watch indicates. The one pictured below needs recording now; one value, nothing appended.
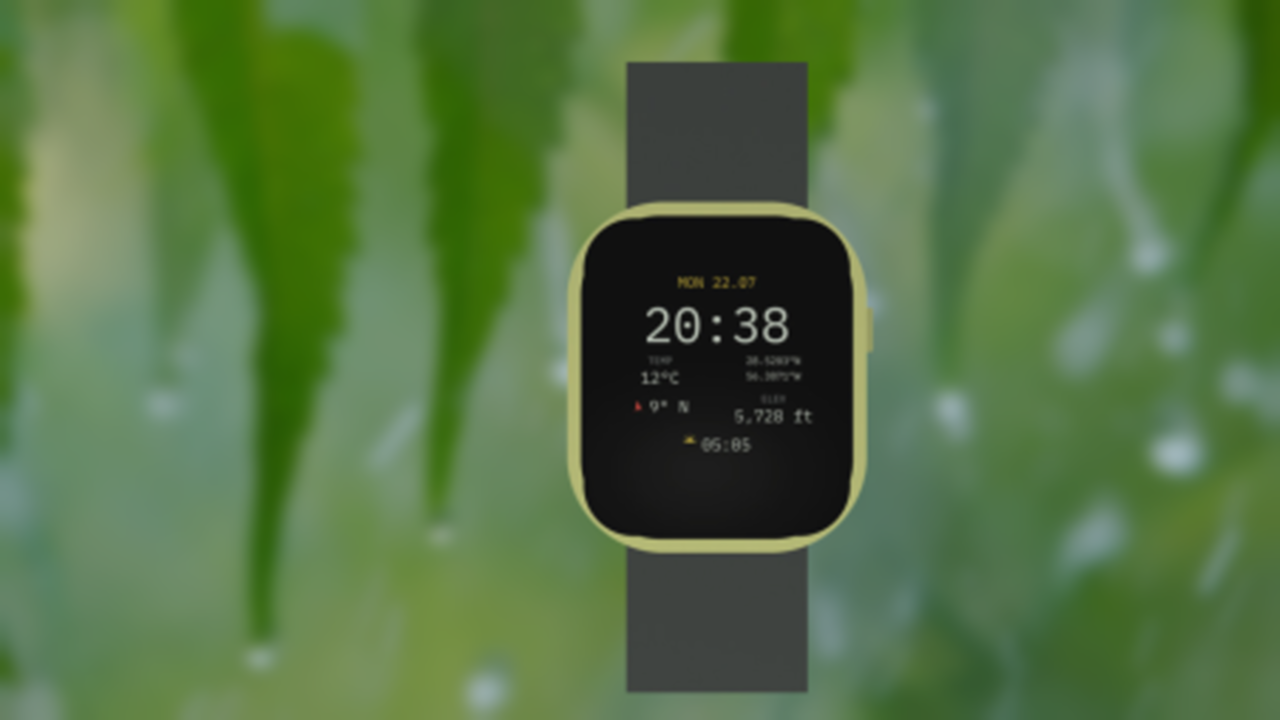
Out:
h=20 m=38
